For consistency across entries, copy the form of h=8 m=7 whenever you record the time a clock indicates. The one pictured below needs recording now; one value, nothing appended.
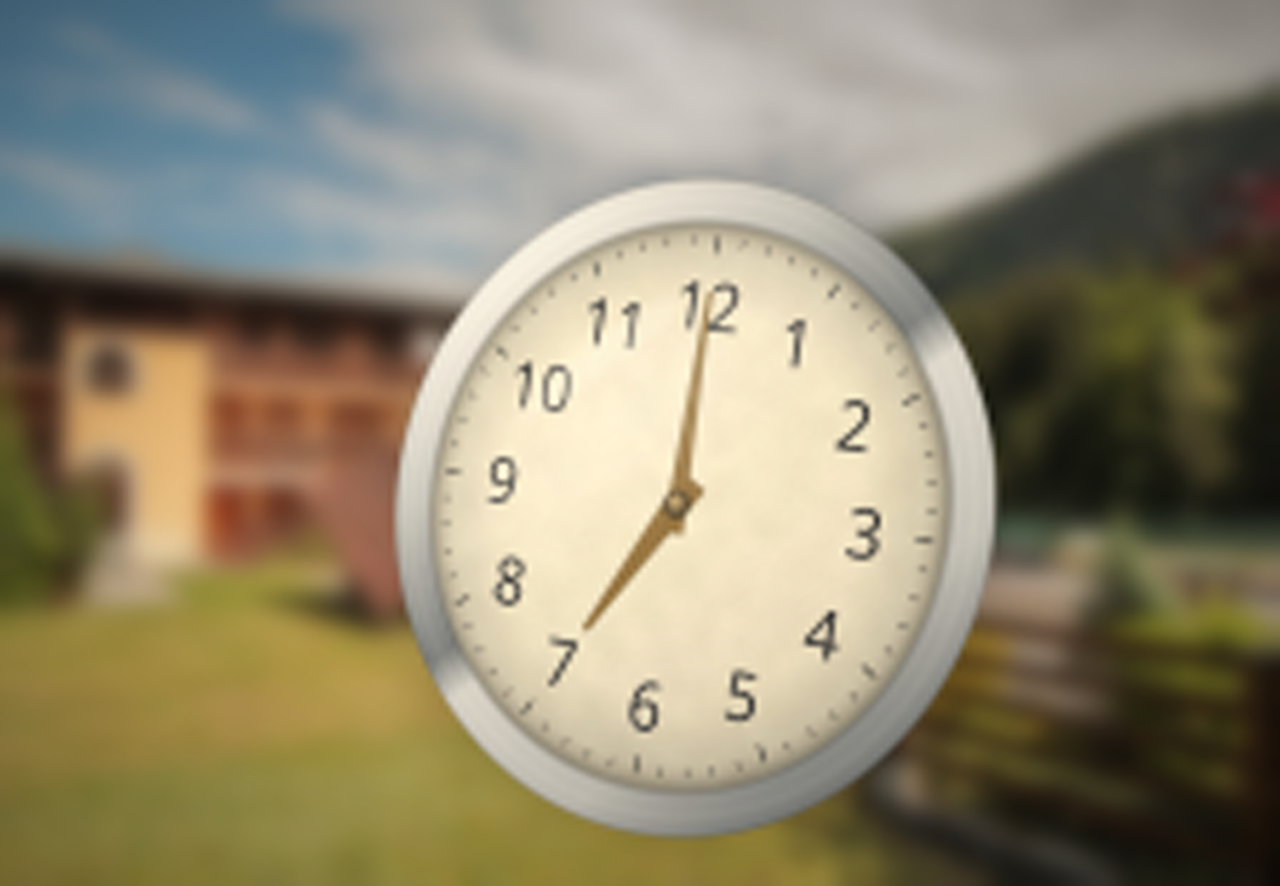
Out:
h=7 m=0
